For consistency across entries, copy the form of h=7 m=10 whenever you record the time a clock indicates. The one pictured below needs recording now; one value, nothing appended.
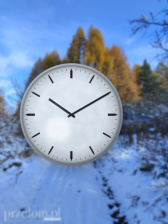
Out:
h=10 m=10
